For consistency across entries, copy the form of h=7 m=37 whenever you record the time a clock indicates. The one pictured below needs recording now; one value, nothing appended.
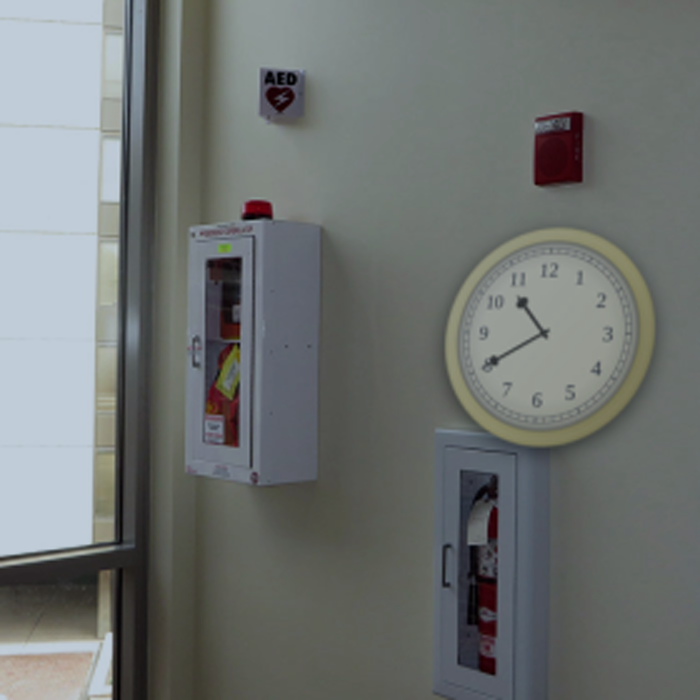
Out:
h=10 m=40
